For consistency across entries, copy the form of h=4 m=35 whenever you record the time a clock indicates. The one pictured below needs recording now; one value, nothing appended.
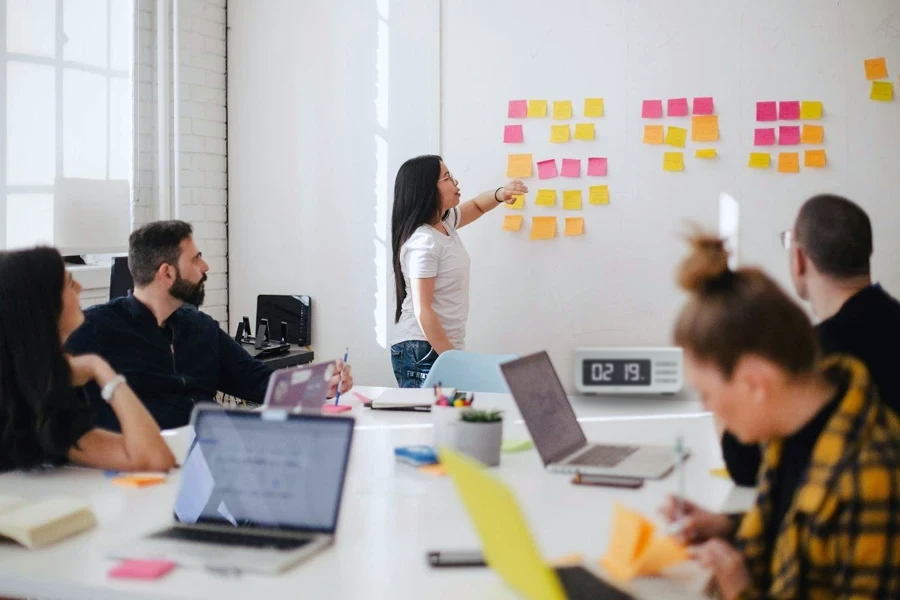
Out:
h=2 m=19
